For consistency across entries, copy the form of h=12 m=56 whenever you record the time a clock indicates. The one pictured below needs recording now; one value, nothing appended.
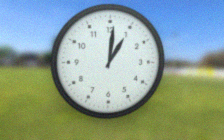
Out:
h=1 m=1
